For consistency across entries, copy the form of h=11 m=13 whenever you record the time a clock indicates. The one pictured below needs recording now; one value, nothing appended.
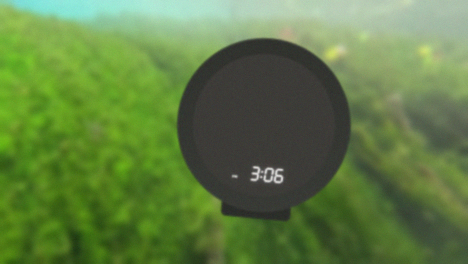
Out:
h=3 m=6
